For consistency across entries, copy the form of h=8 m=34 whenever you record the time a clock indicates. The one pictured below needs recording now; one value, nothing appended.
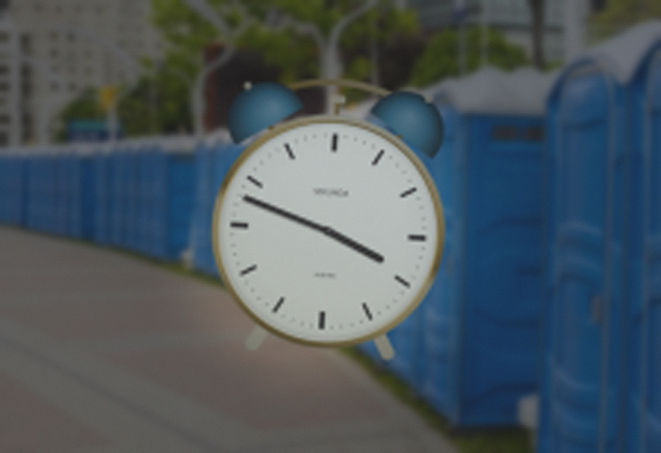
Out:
h=3 m=48
